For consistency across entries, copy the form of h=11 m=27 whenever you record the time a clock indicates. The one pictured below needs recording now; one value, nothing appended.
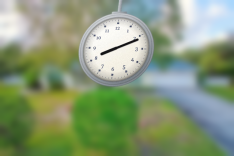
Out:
h=8 m=11
